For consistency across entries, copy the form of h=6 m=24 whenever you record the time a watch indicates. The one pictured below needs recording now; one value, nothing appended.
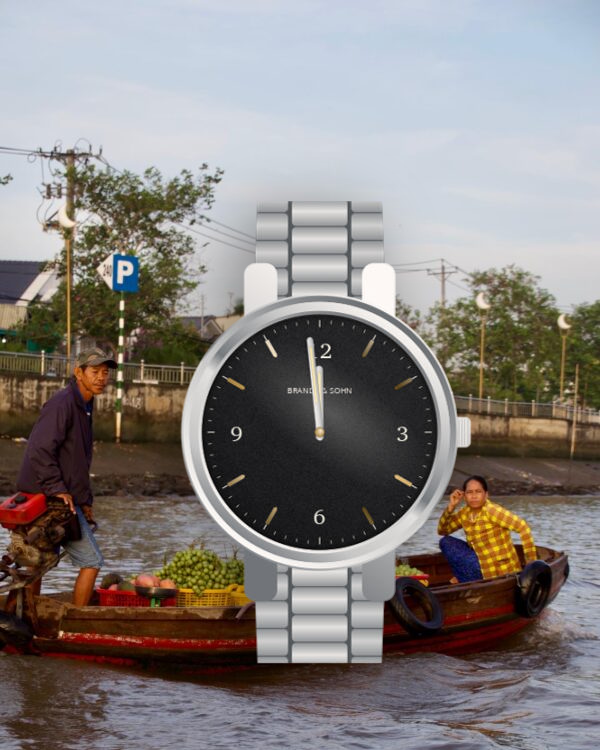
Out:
h=11 m=59
